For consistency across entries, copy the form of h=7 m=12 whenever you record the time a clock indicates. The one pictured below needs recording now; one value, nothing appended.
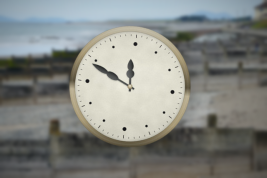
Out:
h=11 m=49
